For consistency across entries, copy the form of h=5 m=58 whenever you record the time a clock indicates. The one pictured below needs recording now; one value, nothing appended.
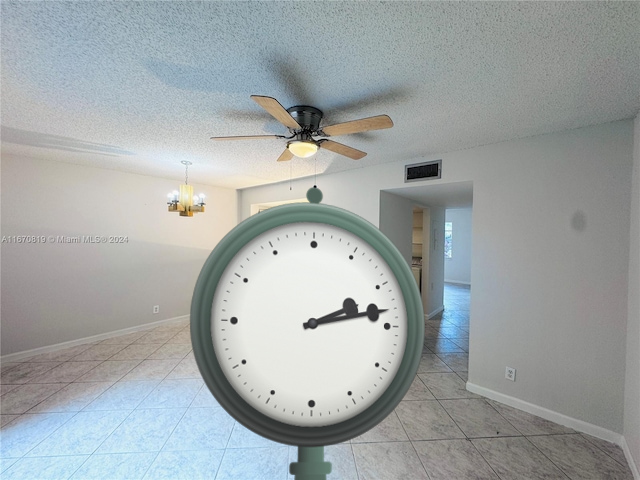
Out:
h=2 m=13
